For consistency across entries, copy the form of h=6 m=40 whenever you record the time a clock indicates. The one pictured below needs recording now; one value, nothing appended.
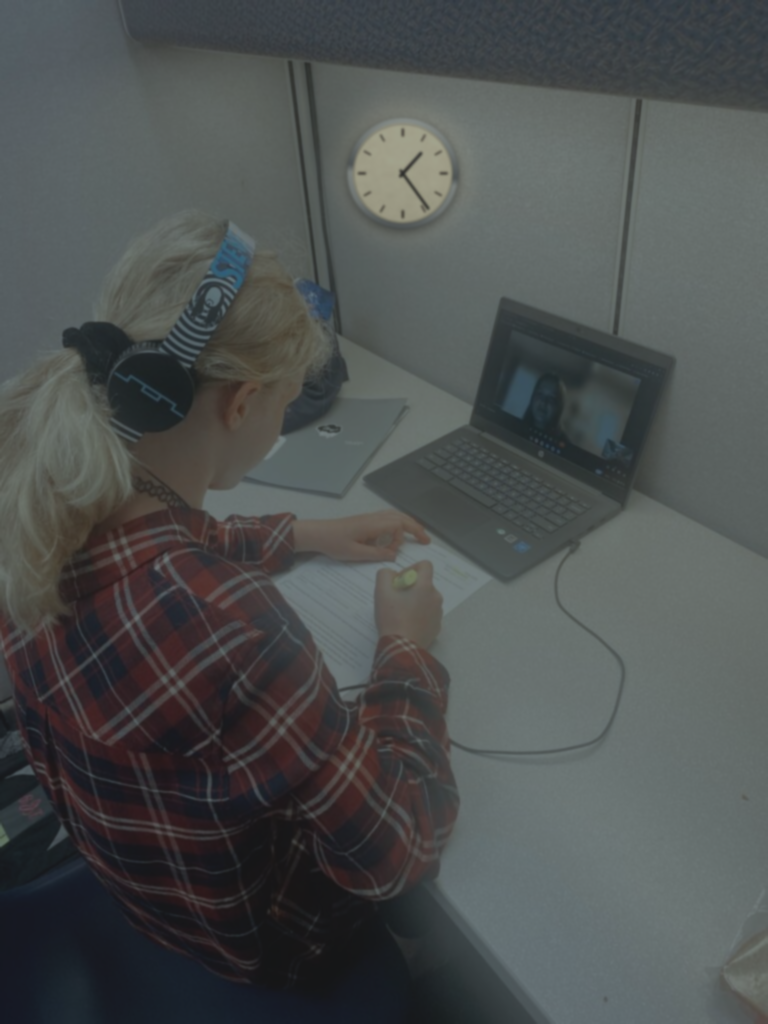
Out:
h=1 m=24
